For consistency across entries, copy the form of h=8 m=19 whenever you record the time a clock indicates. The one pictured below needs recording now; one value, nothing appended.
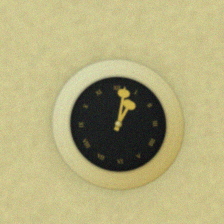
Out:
h=1 m=2
